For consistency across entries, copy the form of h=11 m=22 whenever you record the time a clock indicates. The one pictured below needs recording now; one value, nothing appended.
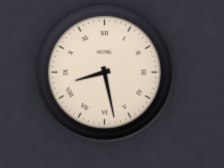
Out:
h=8 m=28
